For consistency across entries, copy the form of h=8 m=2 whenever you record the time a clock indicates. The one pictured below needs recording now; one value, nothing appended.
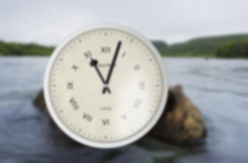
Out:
h=11 m=3
